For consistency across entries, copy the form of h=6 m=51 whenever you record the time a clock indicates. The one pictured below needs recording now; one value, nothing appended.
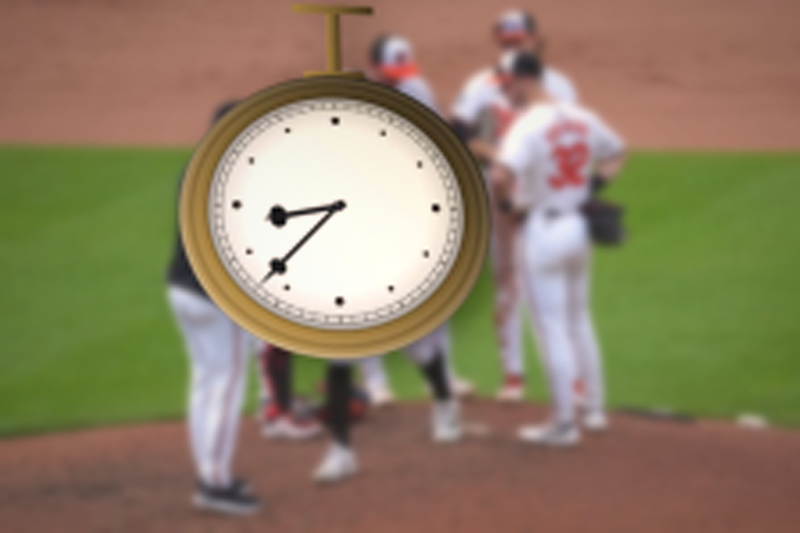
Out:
h=8 m=37
